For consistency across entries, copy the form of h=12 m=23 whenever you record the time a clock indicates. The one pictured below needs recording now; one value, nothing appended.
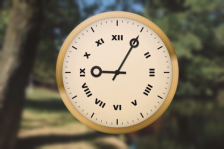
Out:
h=9 m=5
